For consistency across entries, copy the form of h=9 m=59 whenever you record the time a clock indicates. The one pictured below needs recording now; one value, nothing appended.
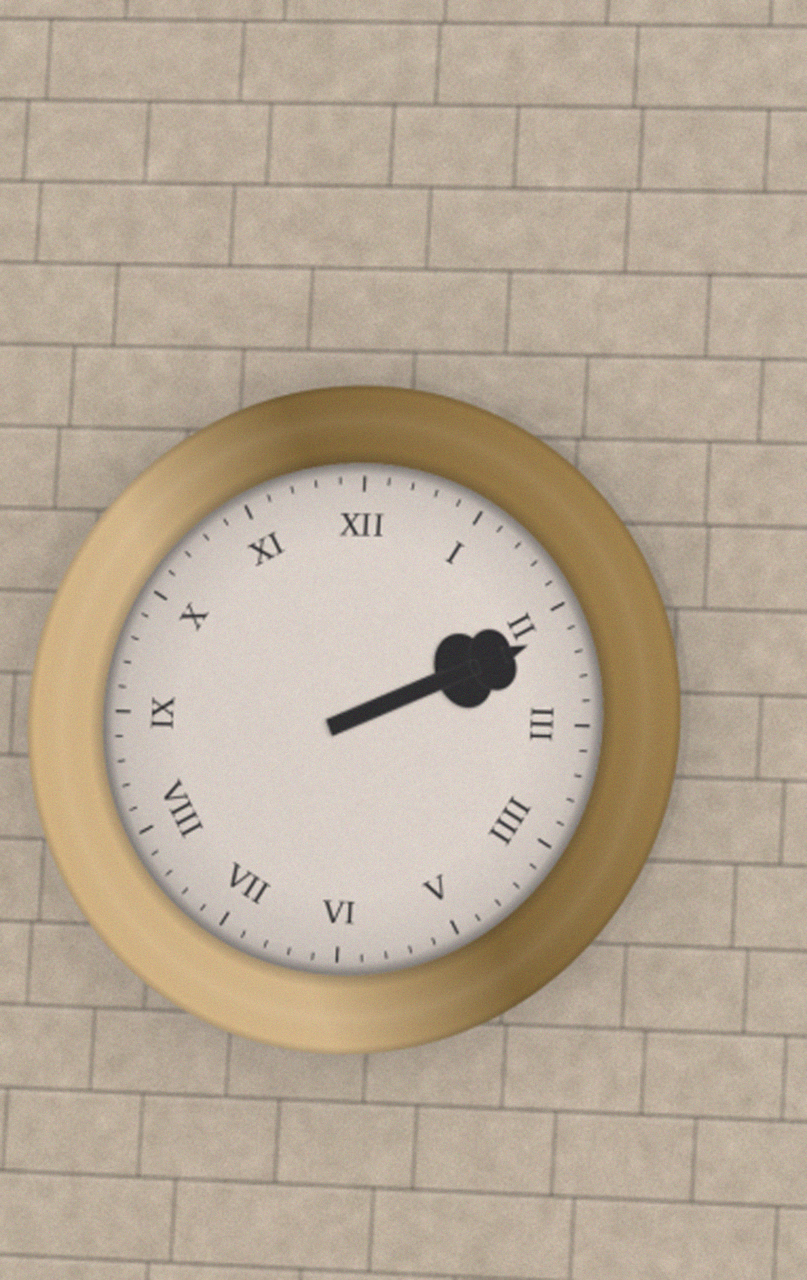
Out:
h=2 m=11
